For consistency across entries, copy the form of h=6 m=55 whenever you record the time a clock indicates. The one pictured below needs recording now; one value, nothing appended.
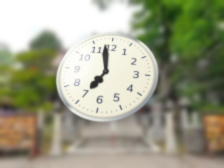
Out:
h=6 m=58
